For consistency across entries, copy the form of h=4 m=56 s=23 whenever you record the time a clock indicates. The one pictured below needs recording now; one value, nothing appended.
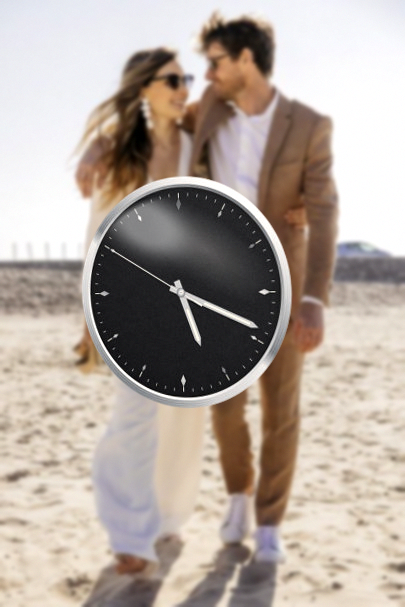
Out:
h=5 m=18 s=50
